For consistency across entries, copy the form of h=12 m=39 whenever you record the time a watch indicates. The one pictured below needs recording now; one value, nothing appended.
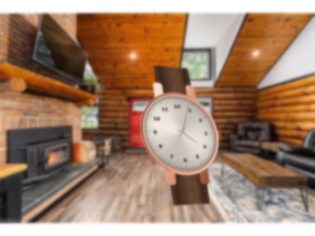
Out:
h=4 m=4
